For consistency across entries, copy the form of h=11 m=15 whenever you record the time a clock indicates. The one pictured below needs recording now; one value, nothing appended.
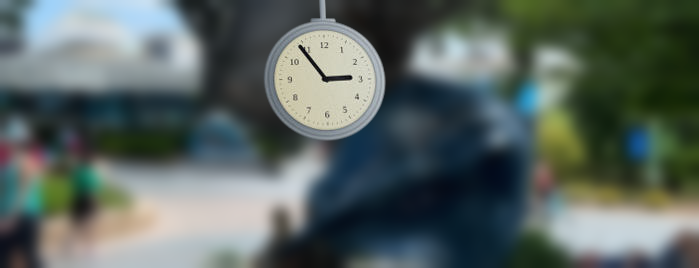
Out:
h=2 m=54
